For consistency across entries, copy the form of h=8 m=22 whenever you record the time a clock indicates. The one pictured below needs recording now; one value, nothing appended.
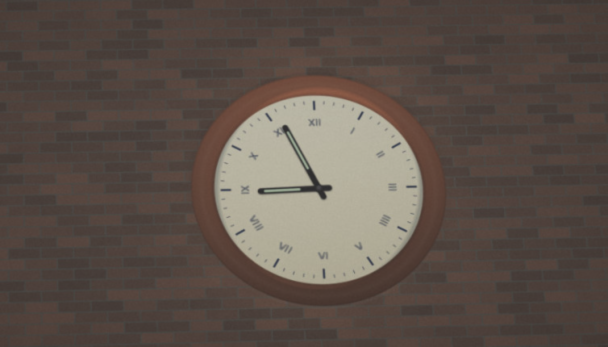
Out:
h=8 m=56
